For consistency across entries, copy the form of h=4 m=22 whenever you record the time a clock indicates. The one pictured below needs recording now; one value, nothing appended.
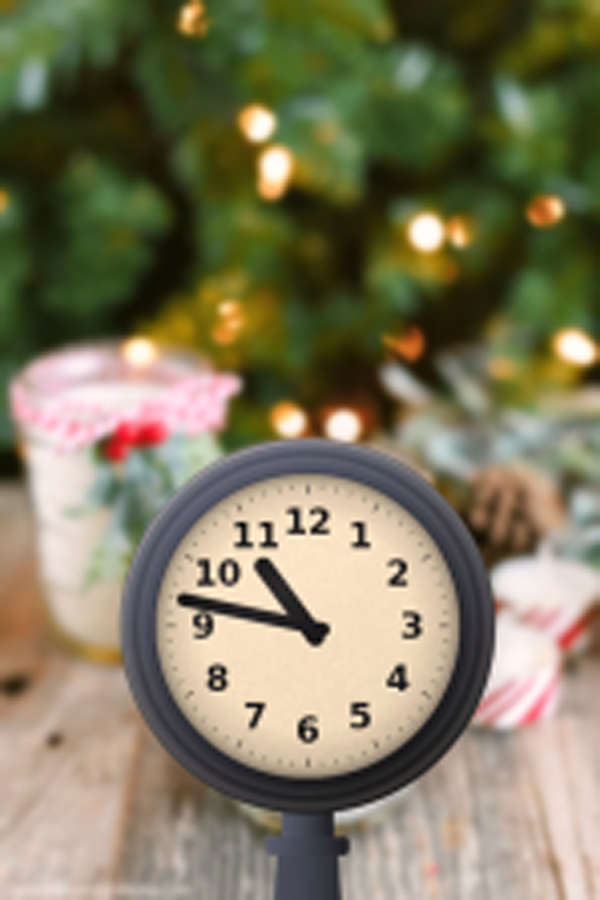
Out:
h=10 m=47
